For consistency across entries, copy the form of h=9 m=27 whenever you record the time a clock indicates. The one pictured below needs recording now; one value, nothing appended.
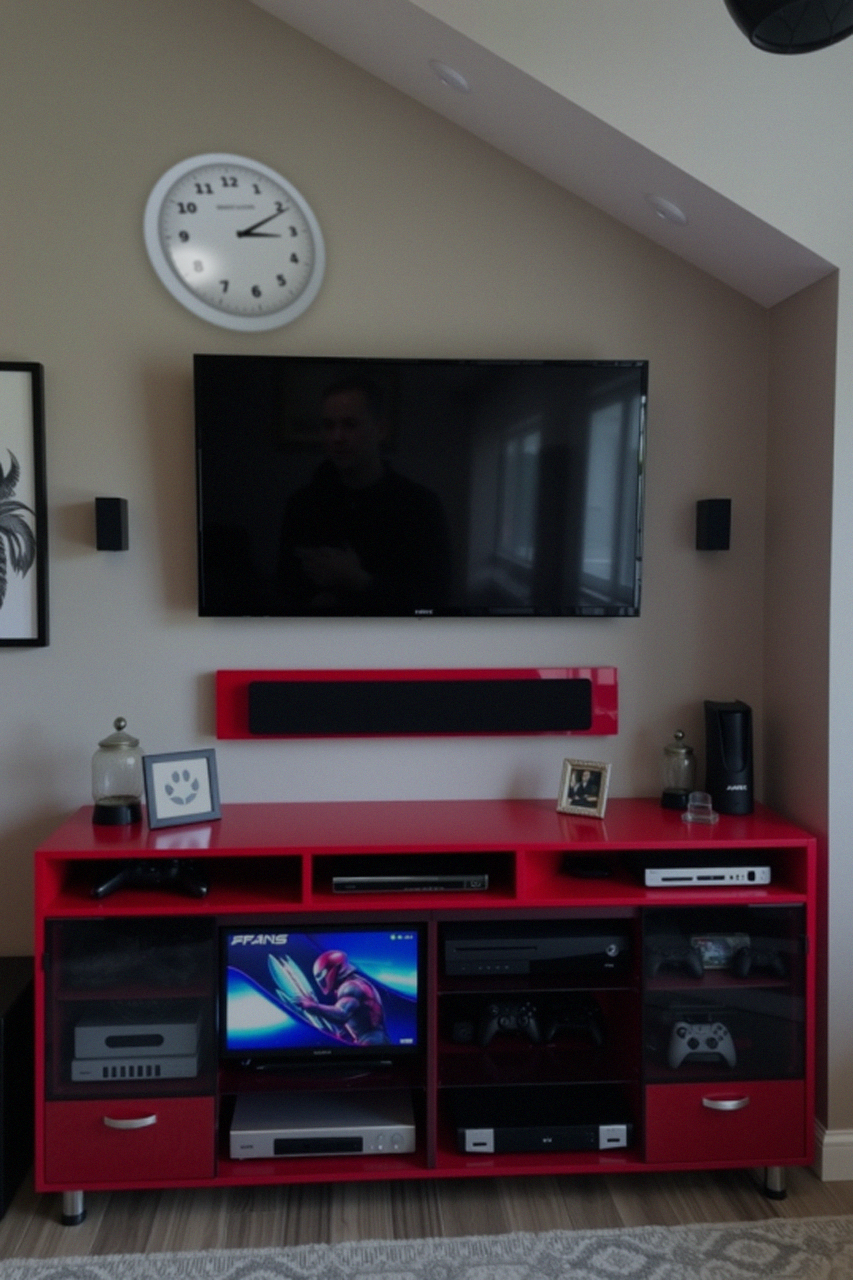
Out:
h=3 m=11
